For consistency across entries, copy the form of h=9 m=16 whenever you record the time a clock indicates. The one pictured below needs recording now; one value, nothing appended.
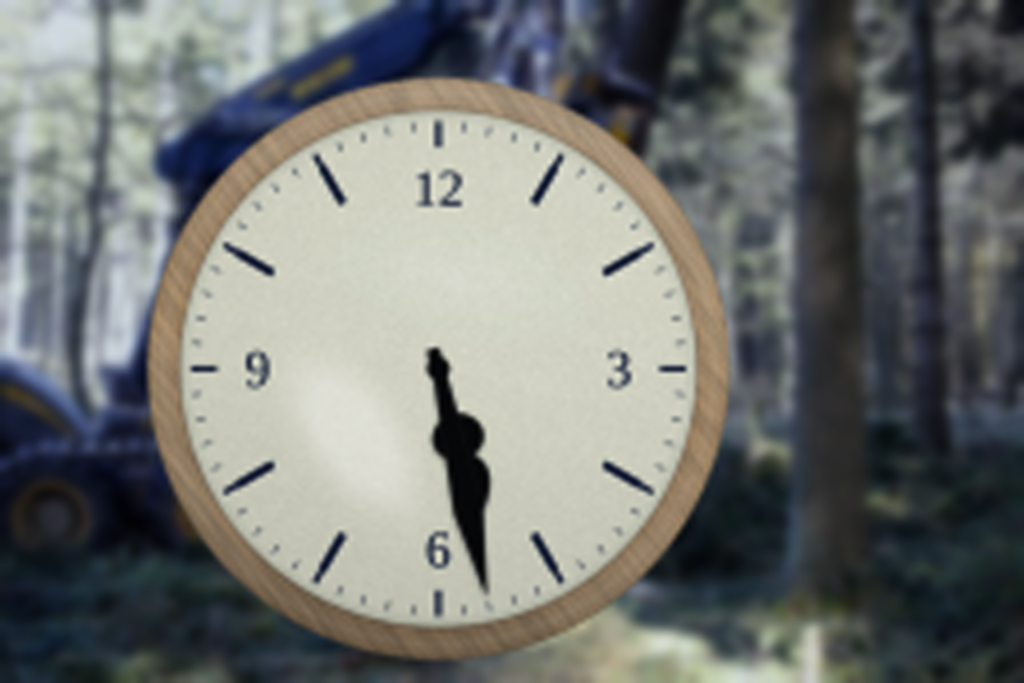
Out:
h=5 m=28
